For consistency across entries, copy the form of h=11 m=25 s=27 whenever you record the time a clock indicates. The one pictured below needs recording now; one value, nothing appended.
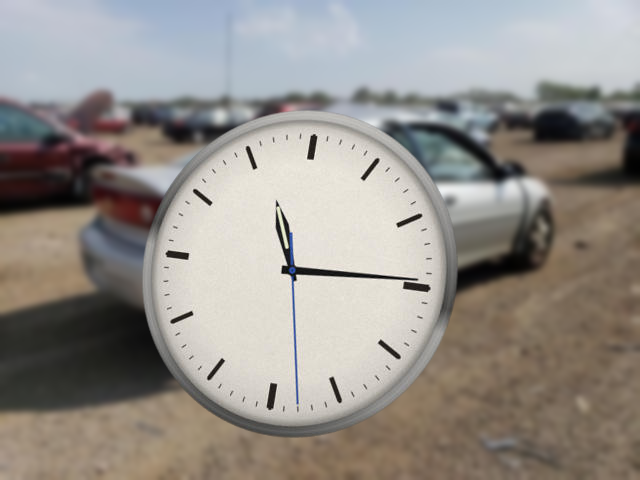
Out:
h=11 m=14 s=28
